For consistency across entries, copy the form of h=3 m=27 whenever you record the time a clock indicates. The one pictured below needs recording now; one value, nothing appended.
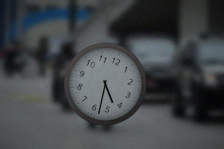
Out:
h=4 m=28
